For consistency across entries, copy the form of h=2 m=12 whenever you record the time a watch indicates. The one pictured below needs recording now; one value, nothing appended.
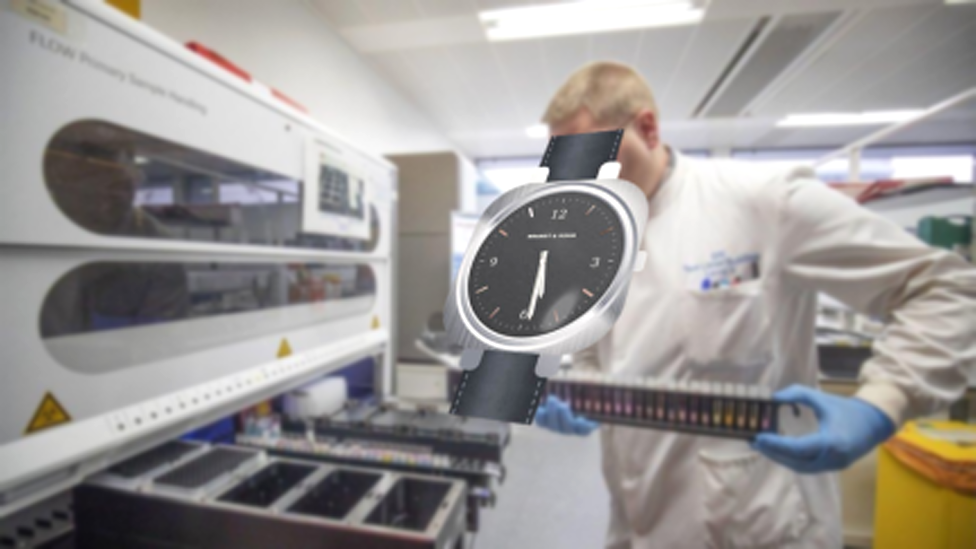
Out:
h=5 m=29
